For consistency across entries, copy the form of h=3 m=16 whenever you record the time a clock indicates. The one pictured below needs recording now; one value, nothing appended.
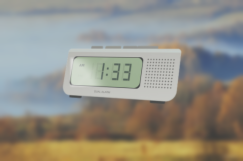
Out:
h=1 m=33
